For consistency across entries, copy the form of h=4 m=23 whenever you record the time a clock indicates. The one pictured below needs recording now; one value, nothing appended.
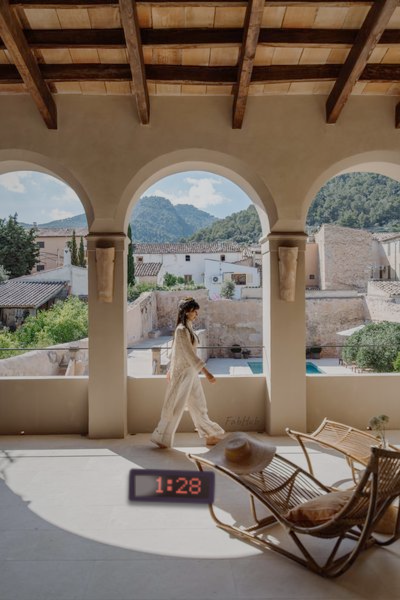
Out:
h=1 m=28
